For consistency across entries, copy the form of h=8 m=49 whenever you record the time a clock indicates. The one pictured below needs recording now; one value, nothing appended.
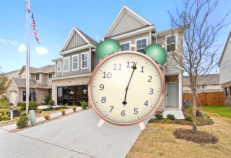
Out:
h=6 m=2
